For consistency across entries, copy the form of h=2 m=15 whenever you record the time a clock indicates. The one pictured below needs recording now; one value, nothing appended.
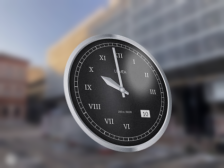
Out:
h=9 m=59
